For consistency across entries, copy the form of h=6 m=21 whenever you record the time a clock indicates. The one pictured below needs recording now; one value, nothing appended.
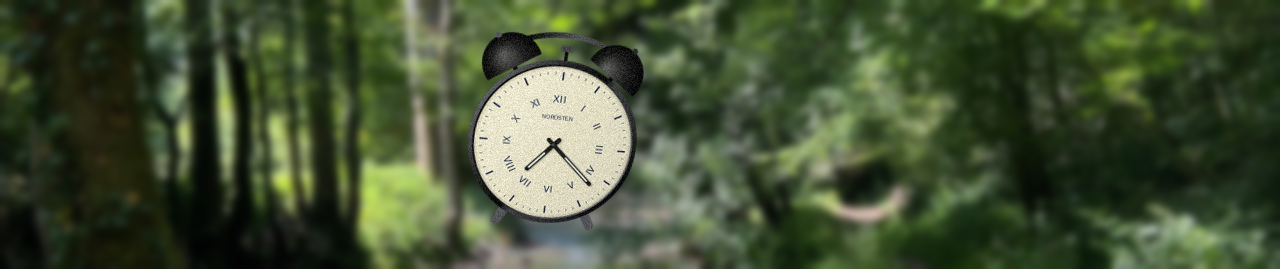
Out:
h=7 m=22
